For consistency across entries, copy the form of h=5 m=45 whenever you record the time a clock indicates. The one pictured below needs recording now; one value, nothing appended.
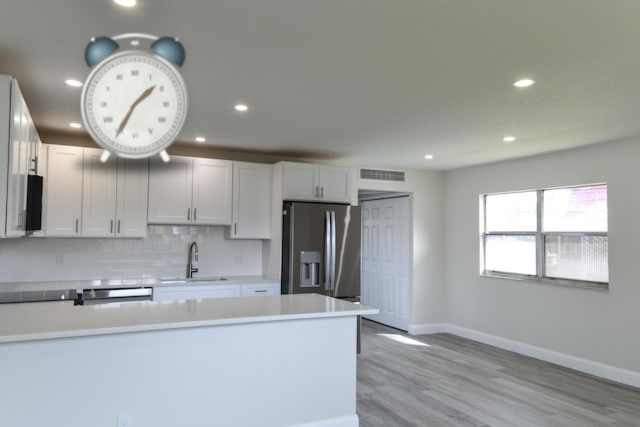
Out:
h=1 m=35
